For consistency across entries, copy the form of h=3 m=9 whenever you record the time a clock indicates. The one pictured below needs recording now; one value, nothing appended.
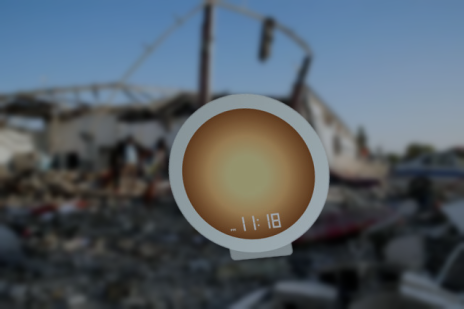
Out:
h=11 m=18
